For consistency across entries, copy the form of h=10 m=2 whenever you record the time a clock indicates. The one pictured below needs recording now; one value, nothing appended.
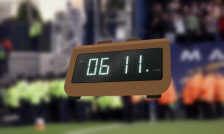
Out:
h=6 m=11
